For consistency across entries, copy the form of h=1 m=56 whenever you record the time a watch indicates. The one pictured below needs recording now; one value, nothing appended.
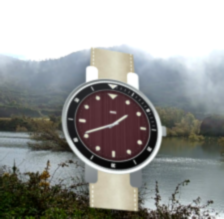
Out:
h=1 m=41
